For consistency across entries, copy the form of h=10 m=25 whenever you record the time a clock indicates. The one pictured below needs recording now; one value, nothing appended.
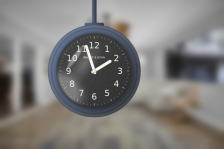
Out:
h=1 m=57
